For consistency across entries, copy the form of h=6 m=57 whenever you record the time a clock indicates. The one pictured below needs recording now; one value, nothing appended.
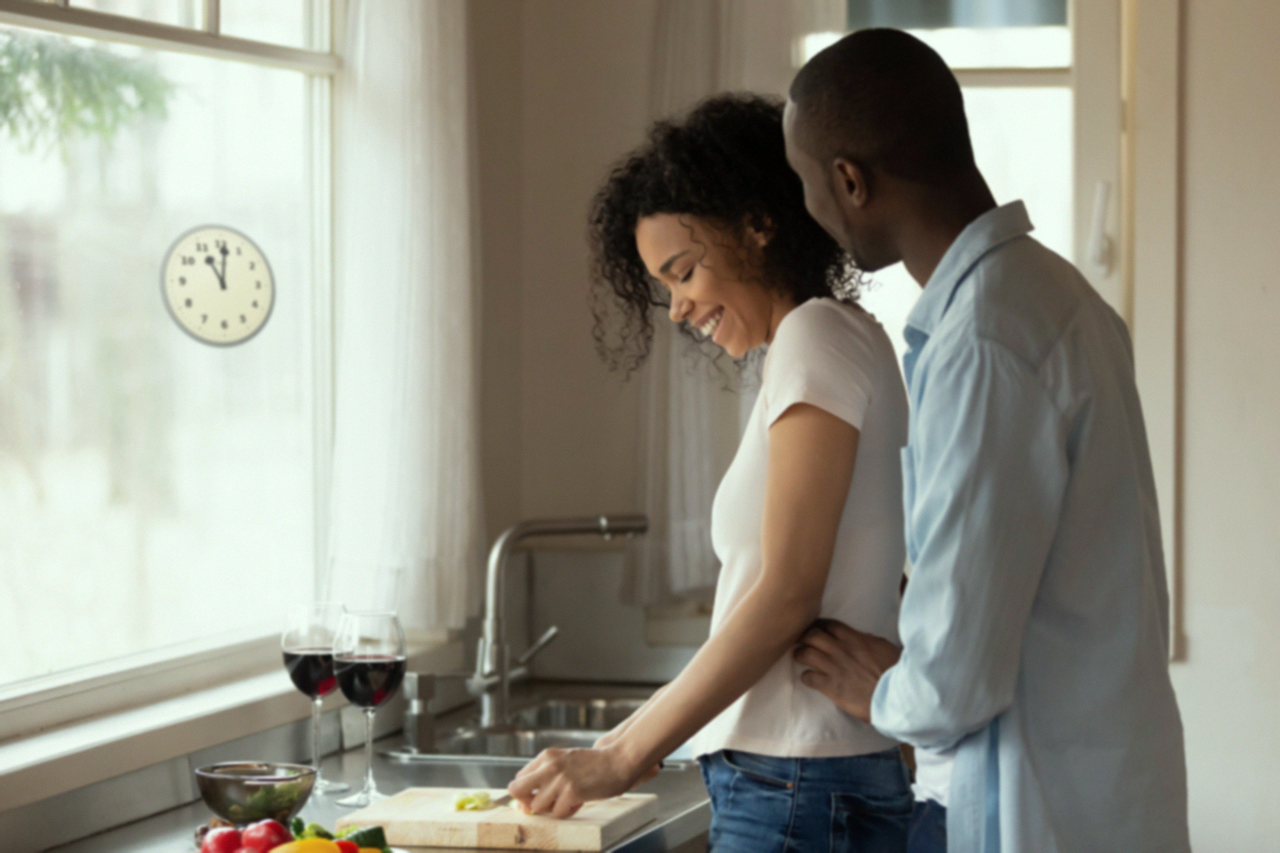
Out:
h=11 m=1
